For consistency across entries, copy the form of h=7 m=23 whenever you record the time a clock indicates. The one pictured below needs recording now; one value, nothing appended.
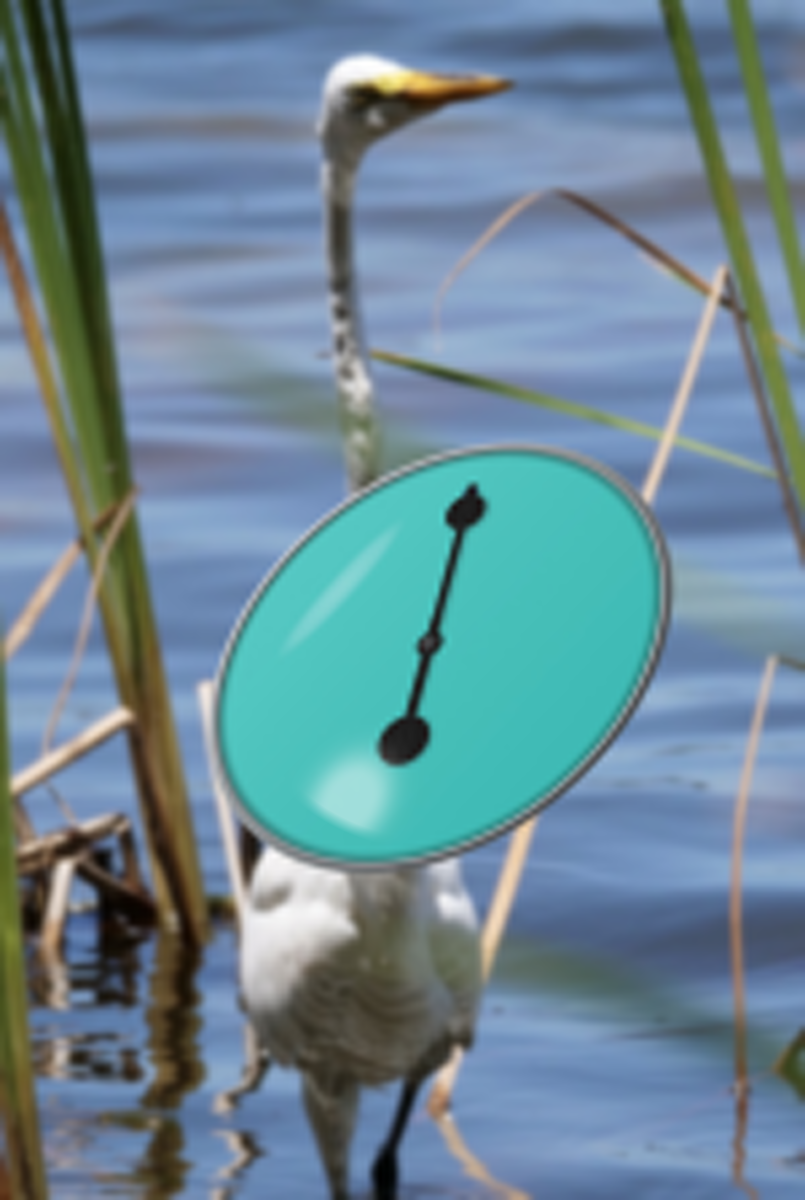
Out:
h=6 m=0
